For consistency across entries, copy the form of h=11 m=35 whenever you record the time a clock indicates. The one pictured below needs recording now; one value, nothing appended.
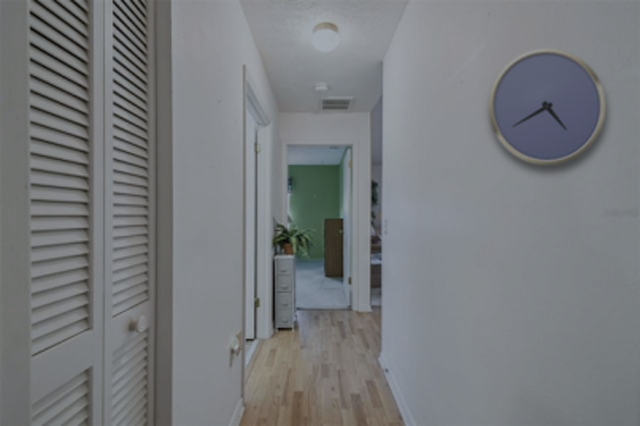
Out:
h=4 m=40
